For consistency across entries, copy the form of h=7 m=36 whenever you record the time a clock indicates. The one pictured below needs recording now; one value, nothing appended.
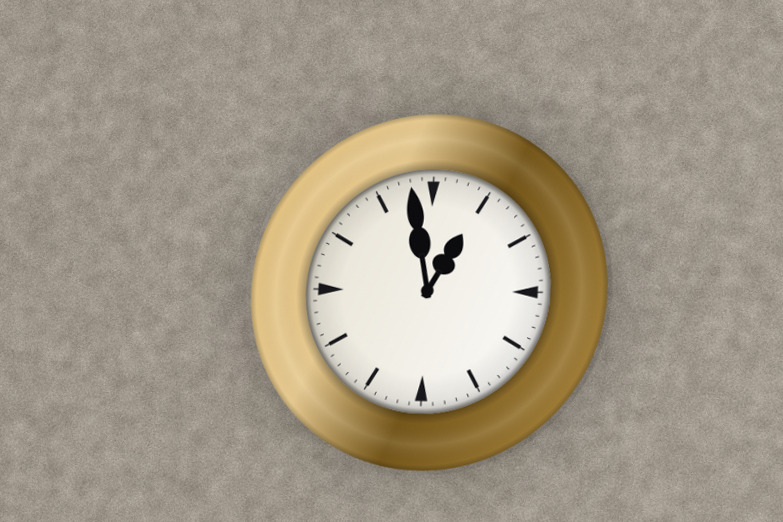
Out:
h=12 m=58
